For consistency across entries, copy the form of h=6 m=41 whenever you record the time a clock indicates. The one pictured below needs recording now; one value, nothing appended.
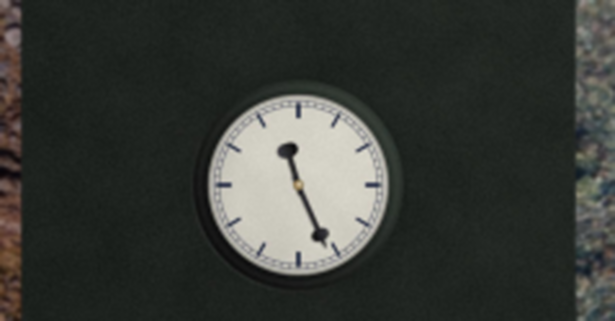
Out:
h=11 m=26
